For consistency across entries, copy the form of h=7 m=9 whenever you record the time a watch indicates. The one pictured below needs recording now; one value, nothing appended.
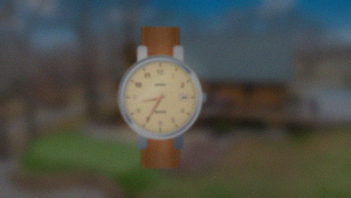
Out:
h=8 m=35
